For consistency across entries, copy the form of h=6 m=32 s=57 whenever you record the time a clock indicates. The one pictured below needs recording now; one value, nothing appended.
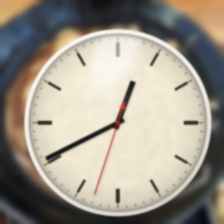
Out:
h=12 m=40 s=33
